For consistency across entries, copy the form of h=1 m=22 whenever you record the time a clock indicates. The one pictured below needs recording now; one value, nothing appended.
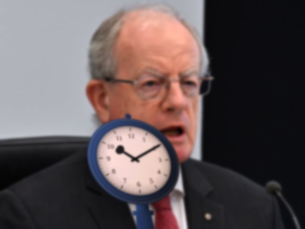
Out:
h=10 m=10
